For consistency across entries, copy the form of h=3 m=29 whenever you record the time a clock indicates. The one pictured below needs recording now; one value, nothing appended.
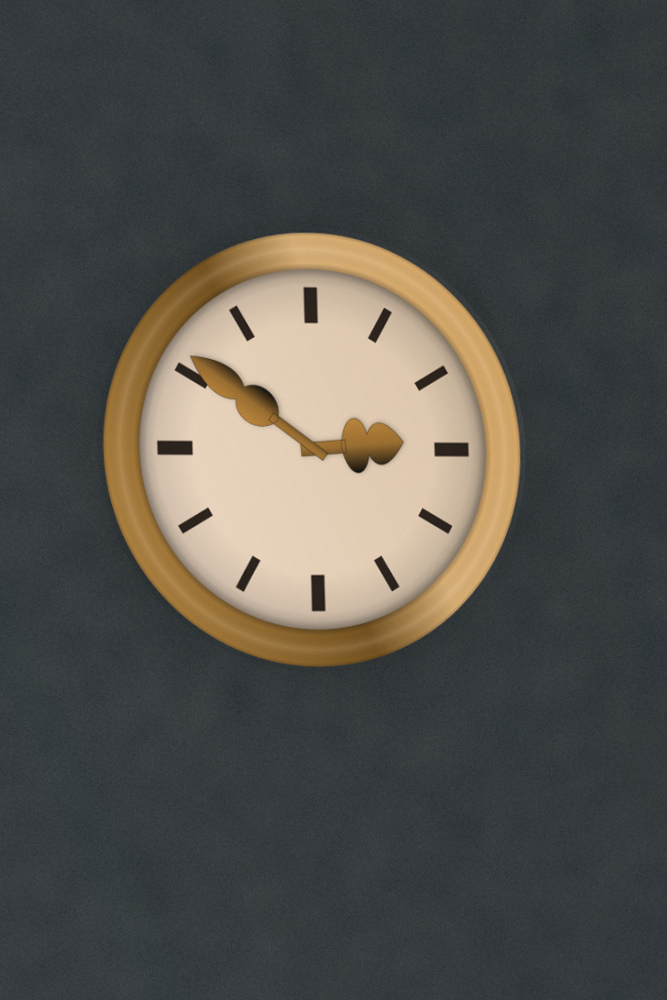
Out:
h=2 m=51
